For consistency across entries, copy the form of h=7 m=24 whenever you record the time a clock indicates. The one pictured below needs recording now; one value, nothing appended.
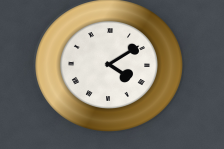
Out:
h=4 m=9
